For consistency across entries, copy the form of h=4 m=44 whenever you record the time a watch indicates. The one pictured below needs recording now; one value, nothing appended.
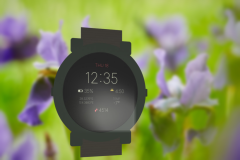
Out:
h=12 m=35
